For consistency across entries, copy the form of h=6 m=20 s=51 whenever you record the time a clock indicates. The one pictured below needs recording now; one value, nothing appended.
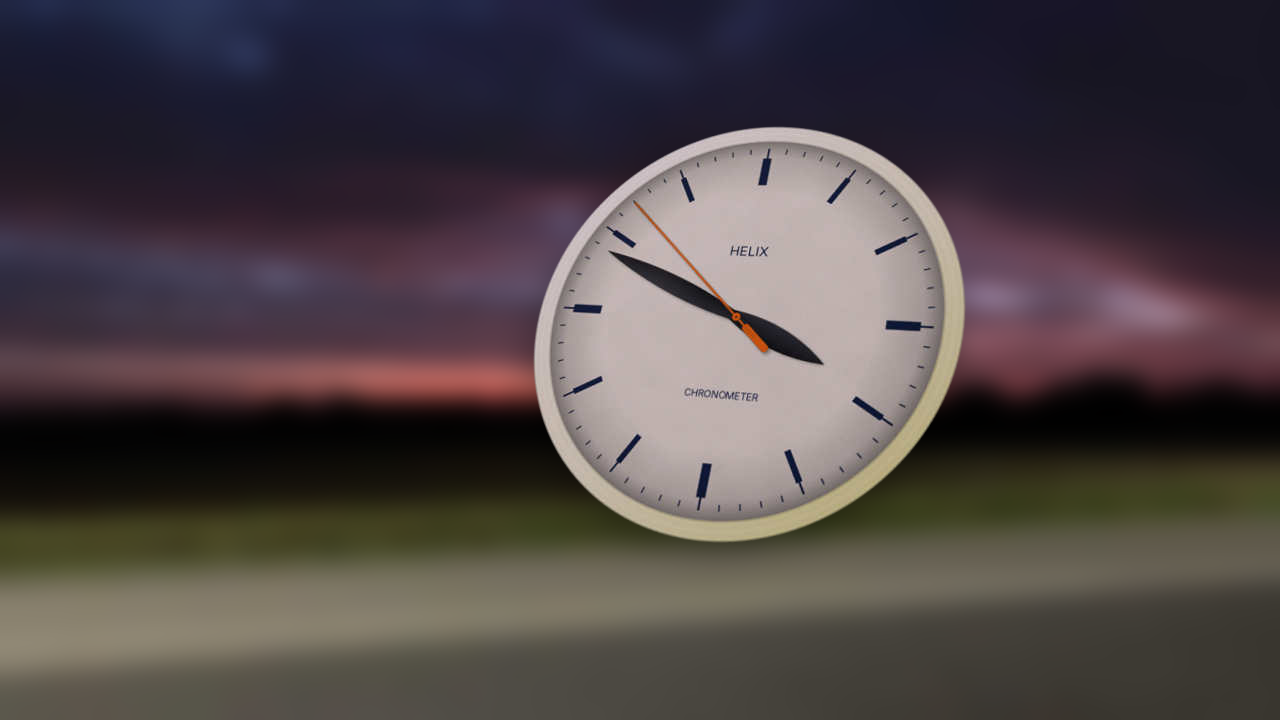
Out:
h=3 m=48 s=52
